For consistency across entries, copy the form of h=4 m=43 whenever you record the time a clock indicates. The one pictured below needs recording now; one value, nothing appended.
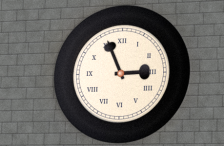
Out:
h=2 m=56
